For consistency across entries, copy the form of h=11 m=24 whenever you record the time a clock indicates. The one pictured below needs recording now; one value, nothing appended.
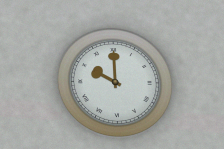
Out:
h=10 m=0
